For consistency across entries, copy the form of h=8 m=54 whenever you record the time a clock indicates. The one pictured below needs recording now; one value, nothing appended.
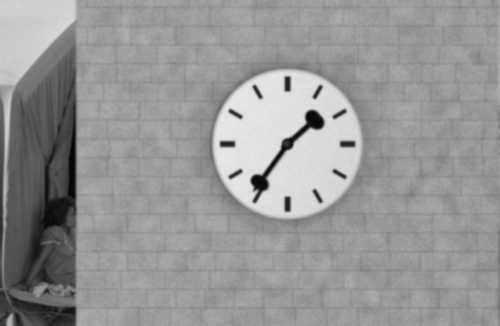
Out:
h=1 m=36
